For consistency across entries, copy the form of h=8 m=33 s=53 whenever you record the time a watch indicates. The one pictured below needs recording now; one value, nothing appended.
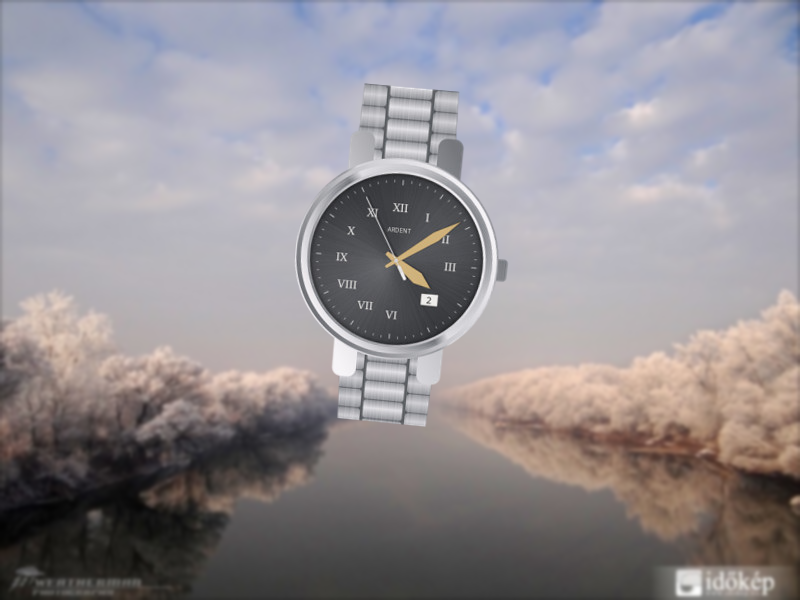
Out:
h=4 m=8 s=55
